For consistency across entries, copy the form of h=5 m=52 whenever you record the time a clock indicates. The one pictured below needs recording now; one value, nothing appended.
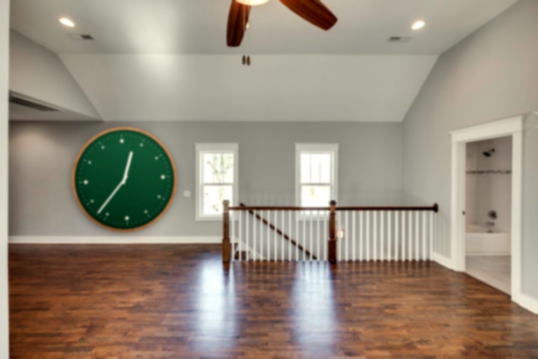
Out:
h=12 m=37
